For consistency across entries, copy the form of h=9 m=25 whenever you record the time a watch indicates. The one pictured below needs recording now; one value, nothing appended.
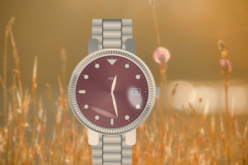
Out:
h=12 m=28
